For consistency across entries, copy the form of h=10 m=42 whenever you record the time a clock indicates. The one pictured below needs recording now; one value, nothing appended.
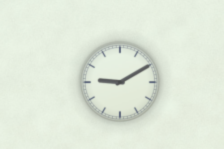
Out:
h=9 m=10
